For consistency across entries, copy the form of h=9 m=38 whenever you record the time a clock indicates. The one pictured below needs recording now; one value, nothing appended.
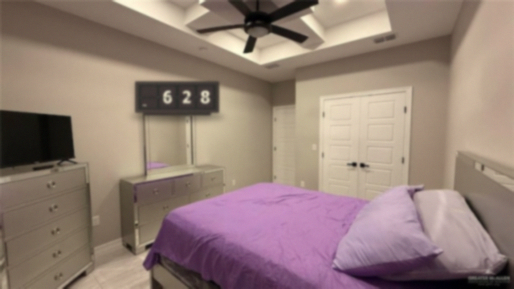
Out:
h=6 m=28
